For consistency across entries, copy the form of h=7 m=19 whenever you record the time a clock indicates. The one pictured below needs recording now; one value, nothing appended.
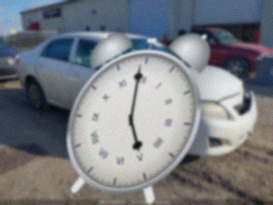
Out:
h=4 m=59
